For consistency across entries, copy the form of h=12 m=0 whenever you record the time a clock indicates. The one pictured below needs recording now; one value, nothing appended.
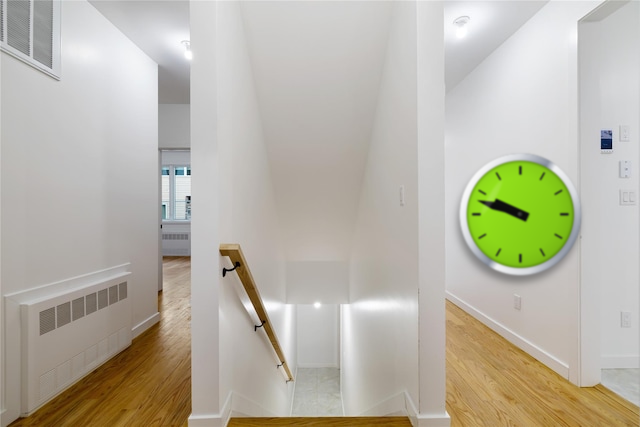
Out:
h=9 m=48
